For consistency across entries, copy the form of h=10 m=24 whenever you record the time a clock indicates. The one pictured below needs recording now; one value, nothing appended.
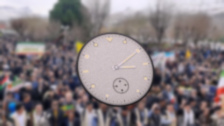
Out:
h=3 m=10
